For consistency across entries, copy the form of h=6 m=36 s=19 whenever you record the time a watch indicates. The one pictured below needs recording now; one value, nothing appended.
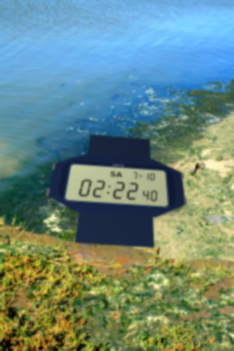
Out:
h=2 m=22 s=40
